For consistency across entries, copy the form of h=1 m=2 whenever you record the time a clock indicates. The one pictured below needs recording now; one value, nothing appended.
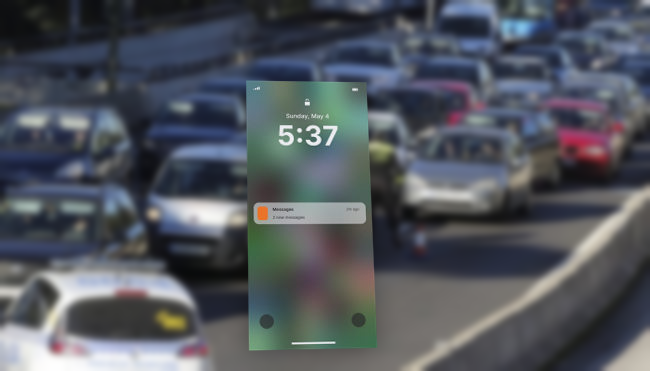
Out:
h=5 m=37
